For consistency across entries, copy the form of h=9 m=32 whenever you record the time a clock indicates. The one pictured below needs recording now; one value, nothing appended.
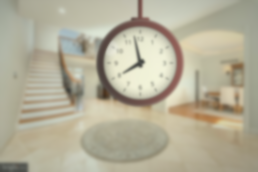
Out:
h=7 m=58
